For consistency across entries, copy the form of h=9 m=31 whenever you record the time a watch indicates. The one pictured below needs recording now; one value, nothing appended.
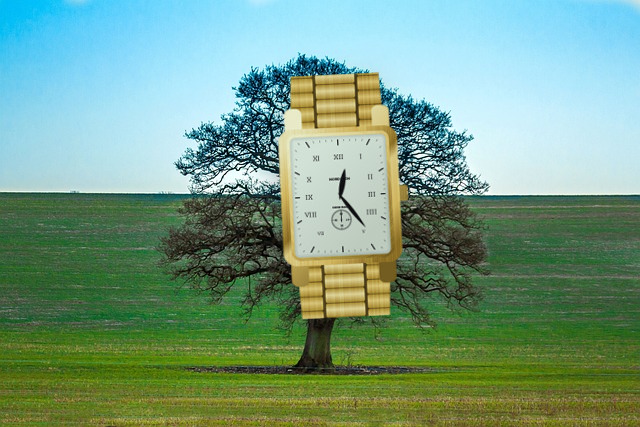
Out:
h=12 m=24
